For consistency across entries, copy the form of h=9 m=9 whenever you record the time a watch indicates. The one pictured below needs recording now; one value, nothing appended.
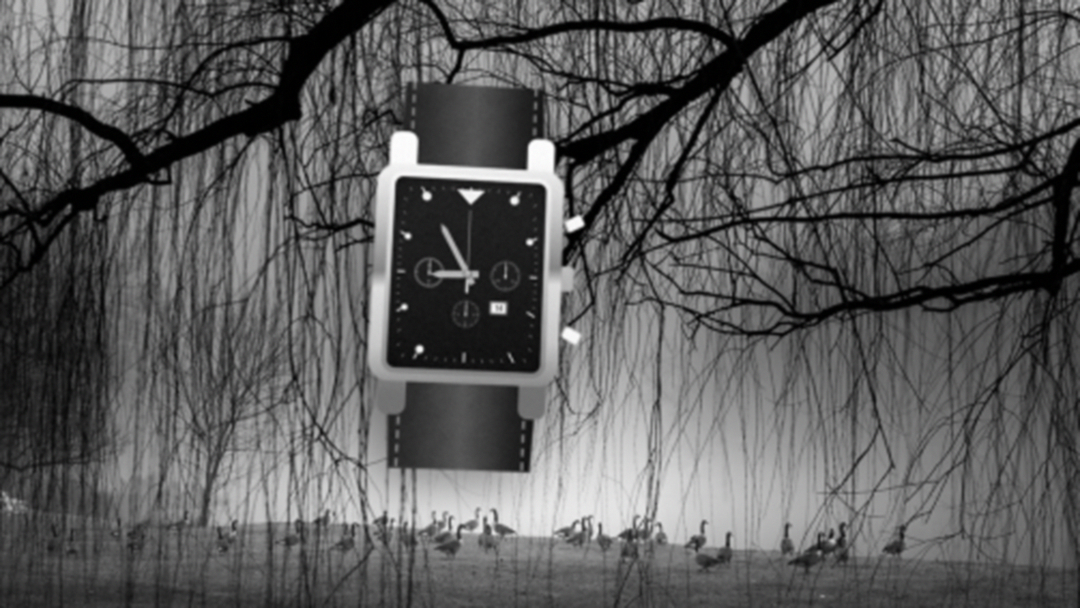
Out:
h=8 m=55
